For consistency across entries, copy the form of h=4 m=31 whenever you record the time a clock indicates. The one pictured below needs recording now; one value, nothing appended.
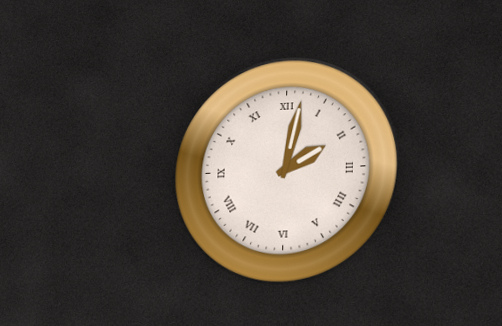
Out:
h=2 m=2
